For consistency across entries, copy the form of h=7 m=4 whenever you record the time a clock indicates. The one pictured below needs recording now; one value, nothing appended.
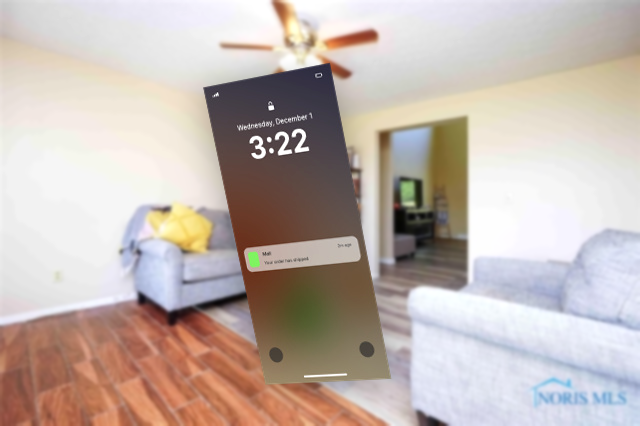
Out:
h=3 m=22
